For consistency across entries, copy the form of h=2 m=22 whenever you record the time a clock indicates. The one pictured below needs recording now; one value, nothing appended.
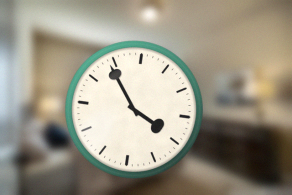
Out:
h=3 m=54
